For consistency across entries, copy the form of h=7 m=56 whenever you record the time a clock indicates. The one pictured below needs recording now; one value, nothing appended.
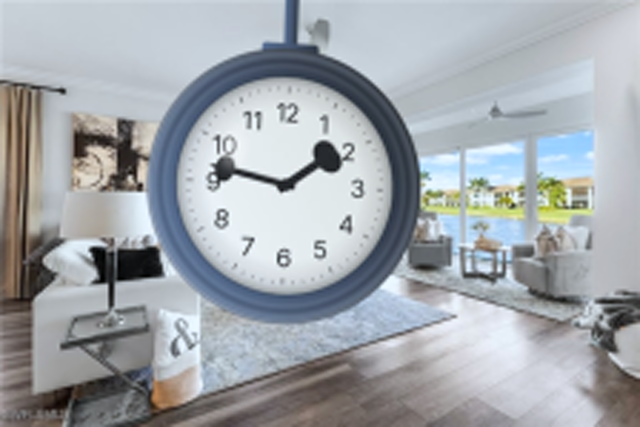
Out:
h=1 m=47
